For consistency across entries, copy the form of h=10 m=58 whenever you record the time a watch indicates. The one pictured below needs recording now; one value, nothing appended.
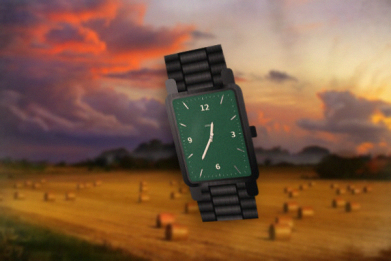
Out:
h=12 m=36
